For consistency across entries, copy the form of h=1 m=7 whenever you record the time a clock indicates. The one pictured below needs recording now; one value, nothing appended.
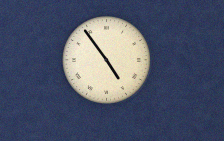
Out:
h=4 m=54
